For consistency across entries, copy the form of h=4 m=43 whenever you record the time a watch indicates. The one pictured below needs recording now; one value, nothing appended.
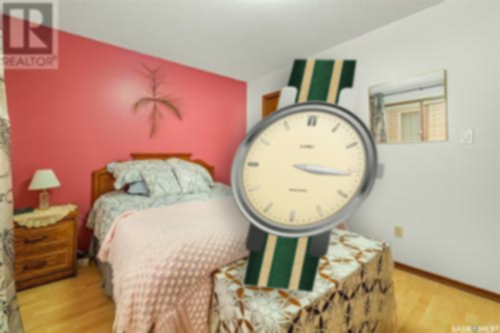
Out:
h=3 m=16
